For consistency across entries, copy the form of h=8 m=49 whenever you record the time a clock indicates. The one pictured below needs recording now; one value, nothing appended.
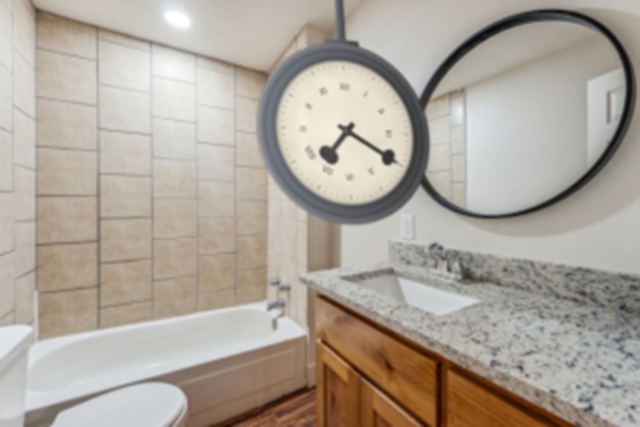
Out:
h=7 m=20
